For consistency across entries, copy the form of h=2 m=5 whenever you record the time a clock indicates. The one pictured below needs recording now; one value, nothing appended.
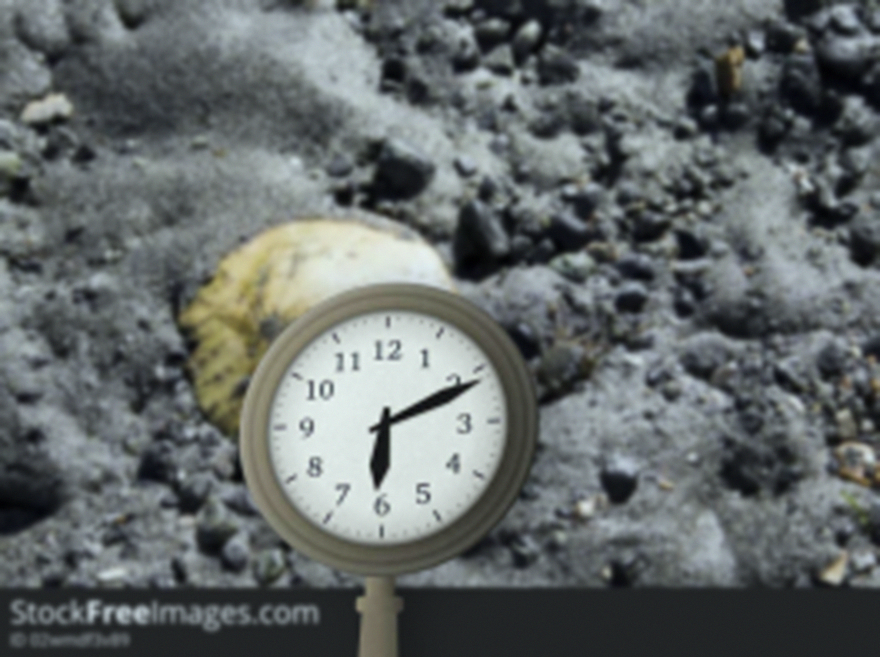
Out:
h=6 m=11
